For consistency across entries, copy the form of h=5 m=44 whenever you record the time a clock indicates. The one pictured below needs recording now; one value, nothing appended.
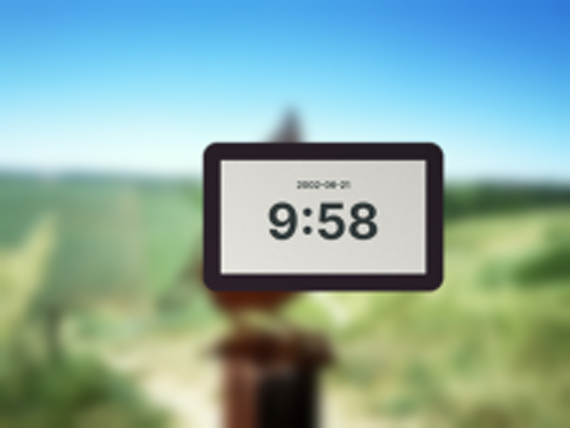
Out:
h=9 m=58
